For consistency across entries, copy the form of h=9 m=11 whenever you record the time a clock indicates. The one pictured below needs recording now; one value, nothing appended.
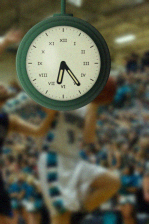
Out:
h=6 m=24
